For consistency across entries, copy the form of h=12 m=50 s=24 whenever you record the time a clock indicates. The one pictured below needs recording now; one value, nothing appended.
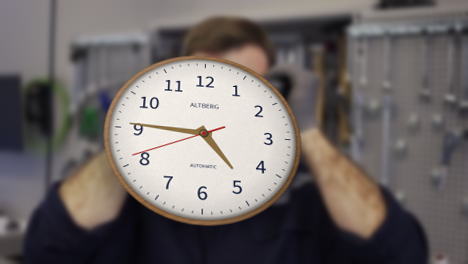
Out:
h=4 m=45 s=41
